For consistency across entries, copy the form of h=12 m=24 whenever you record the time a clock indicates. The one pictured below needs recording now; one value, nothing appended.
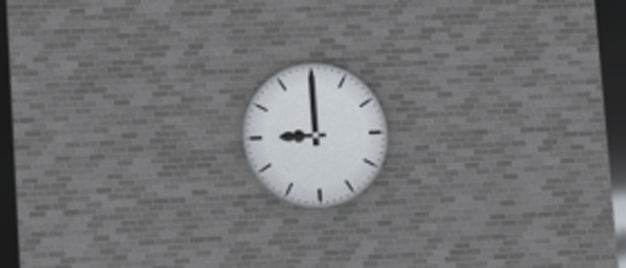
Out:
h=9 m=0
